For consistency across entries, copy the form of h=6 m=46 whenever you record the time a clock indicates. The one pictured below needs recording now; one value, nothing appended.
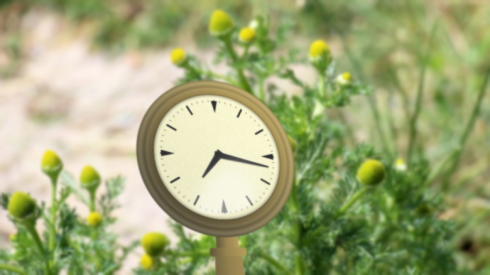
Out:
h=7 m=17
